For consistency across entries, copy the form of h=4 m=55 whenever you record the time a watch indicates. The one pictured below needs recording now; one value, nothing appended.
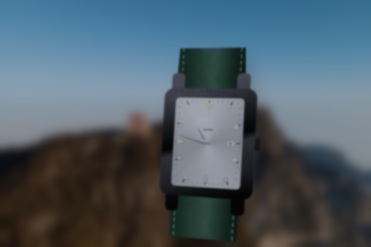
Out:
h=10 m=47
